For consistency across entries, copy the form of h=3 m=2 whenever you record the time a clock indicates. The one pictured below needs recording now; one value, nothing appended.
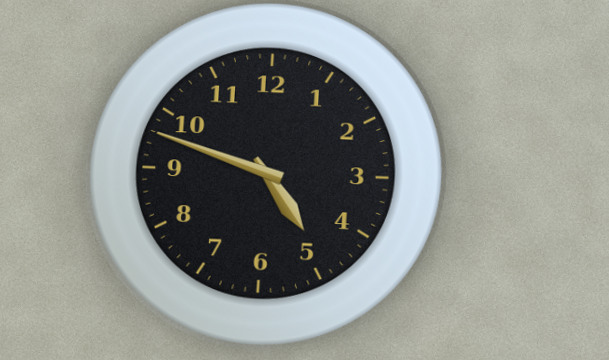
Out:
h=4 m=48
